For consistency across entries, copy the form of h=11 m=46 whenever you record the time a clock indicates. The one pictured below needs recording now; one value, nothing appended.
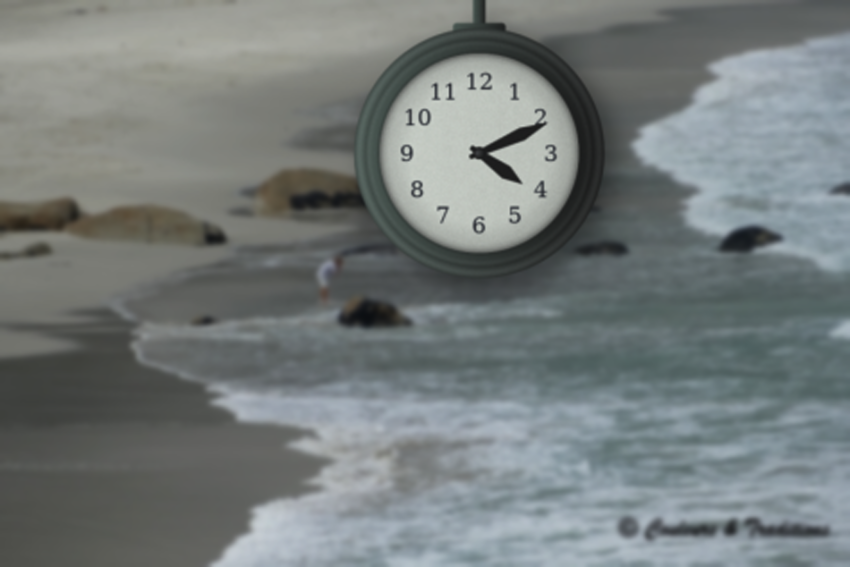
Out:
h=4 m=11
